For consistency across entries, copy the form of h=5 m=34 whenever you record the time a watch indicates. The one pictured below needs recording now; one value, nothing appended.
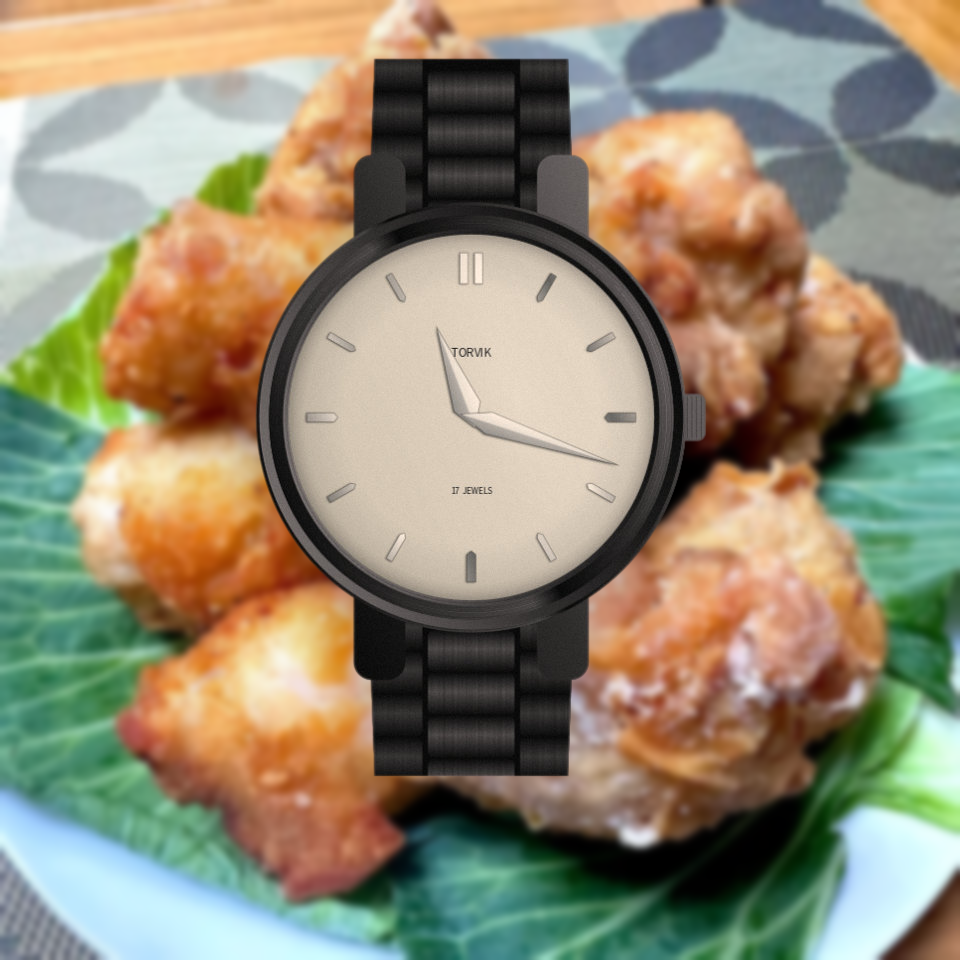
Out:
h=11 m=18
